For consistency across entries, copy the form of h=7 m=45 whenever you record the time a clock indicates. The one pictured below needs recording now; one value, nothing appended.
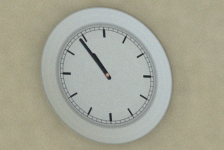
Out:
h=10 m=54
